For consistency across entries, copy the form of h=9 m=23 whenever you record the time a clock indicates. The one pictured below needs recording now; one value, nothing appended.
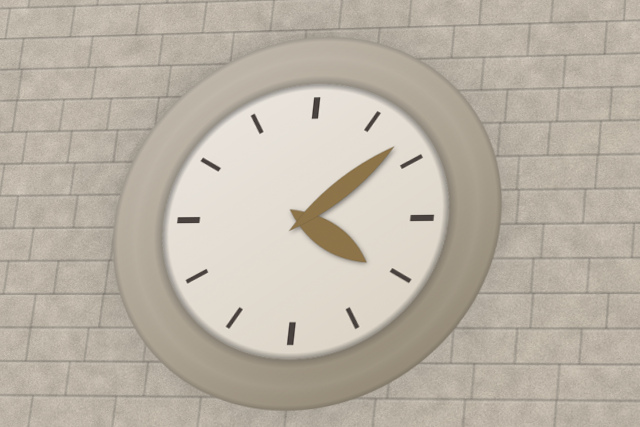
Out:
h=4 m=8
